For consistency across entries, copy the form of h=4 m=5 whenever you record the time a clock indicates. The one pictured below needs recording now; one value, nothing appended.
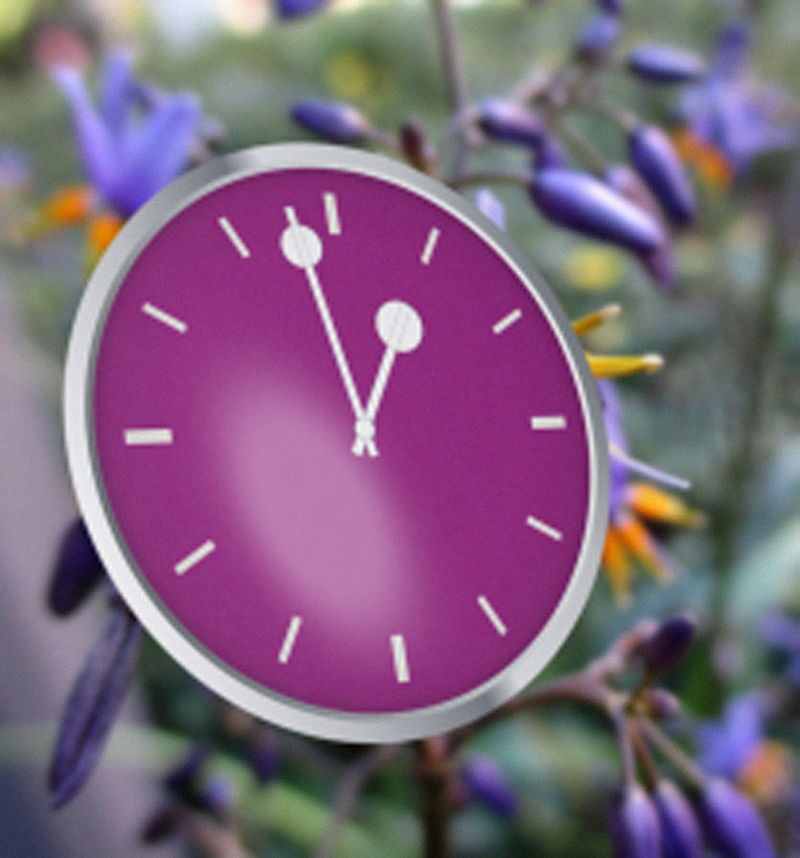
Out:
h=12 m=58
